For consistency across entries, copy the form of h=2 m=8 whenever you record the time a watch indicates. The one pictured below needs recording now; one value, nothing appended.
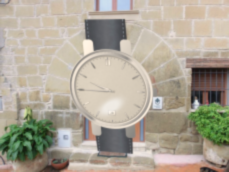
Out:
h=9 m=45
